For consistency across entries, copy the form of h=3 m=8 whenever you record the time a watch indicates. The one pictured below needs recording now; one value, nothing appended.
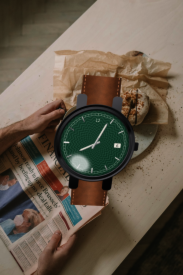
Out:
h=8 m=4
